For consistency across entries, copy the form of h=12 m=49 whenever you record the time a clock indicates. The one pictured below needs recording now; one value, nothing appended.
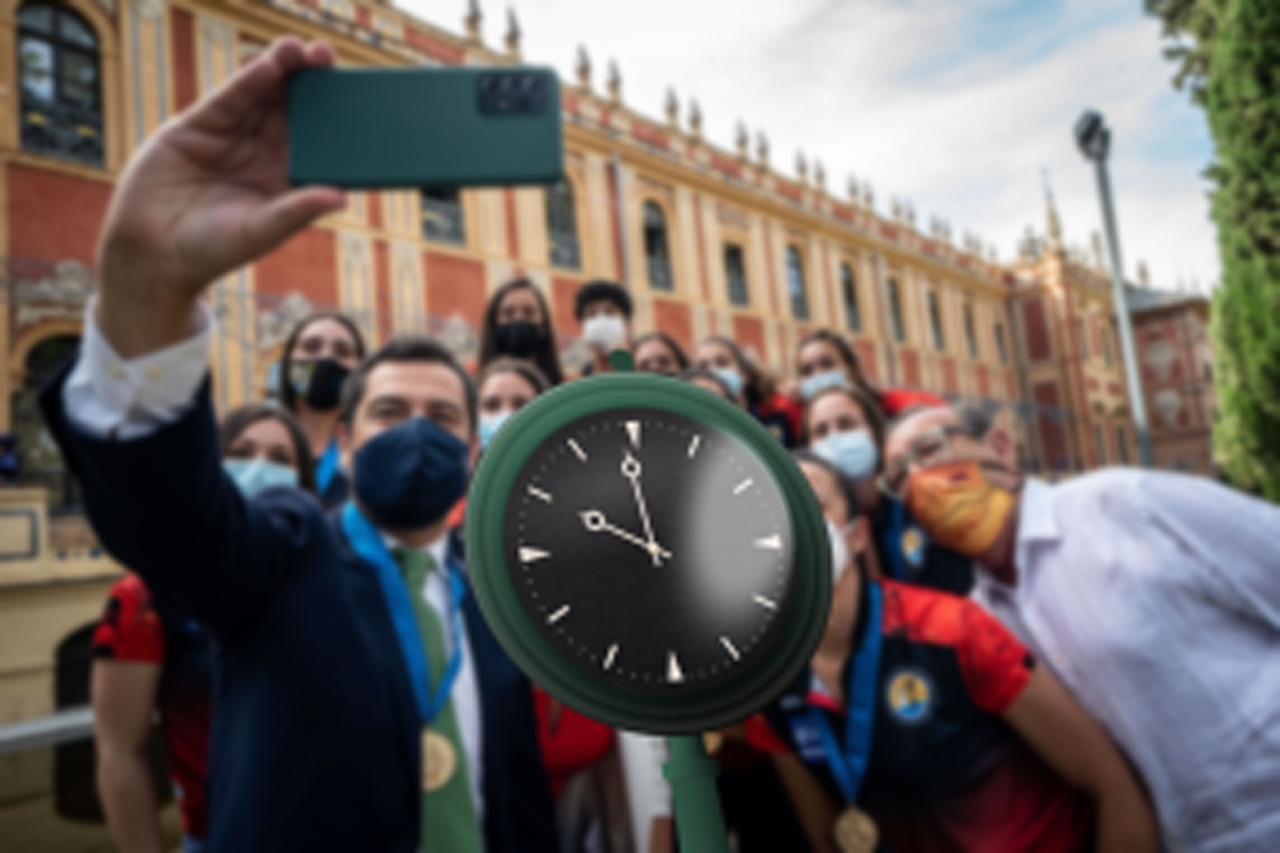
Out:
h=9 m=59
